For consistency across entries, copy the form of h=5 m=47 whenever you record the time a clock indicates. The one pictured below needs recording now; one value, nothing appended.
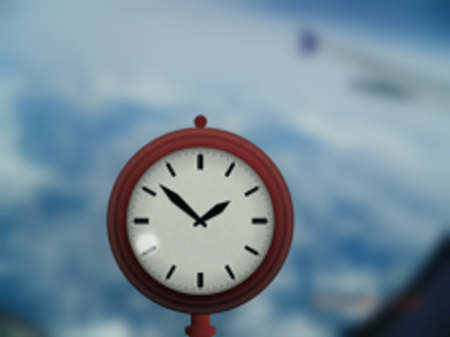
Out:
h=1 m=52
